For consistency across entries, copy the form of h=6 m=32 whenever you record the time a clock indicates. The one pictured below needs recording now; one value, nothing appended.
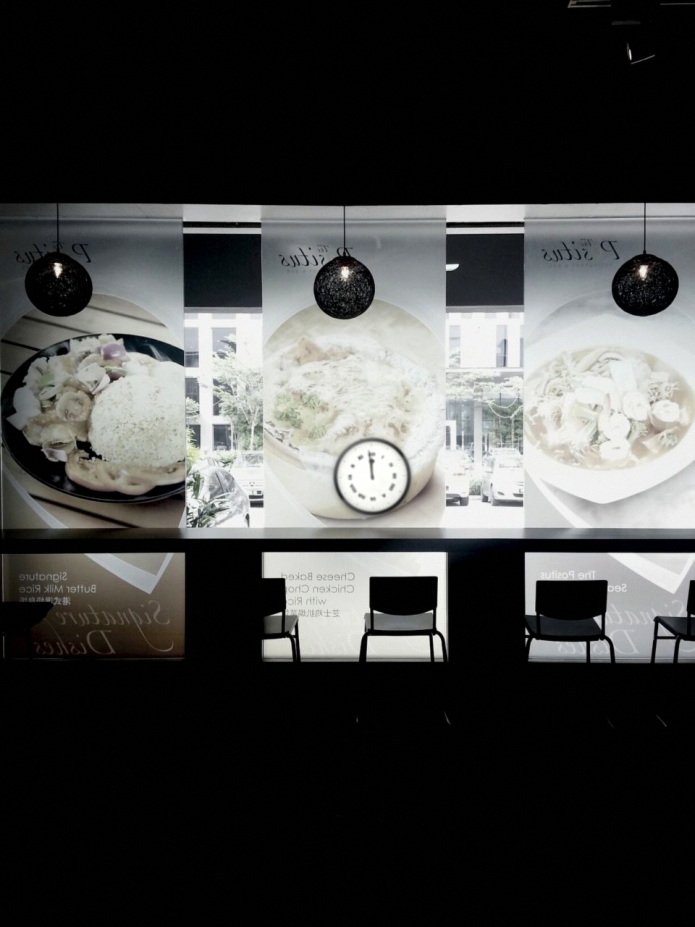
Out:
h=11 m=59
